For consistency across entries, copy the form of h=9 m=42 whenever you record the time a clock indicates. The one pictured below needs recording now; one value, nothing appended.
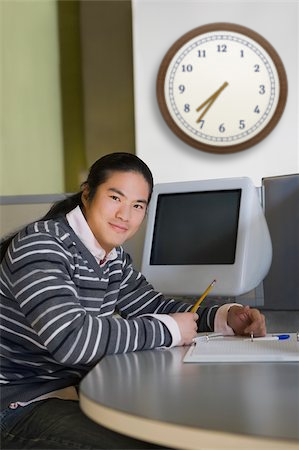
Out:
h=7 m=36
